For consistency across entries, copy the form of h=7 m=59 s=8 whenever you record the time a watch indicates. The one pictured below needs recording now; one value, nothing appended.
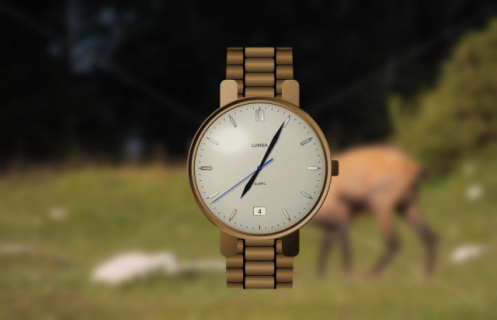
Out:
h=7 m=4 s=39
